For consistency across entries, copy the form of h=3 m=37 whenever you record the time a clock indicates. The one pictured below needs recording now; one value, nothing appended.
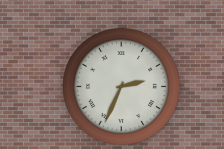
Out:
h=2 m=34
